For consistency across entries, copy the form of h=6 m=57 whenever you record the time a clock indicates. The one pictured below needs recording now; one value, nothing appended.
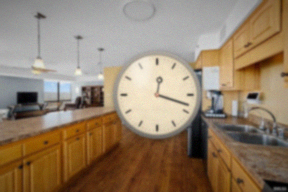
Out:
h=12 m=18
